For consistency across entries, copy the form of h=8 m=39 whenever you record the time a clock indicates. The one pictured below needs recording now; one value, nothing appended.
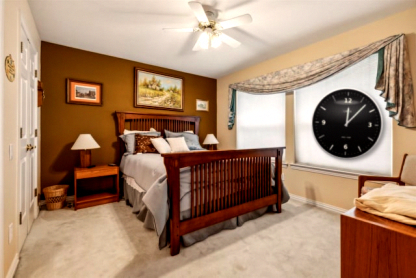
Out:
h=12 m=7
